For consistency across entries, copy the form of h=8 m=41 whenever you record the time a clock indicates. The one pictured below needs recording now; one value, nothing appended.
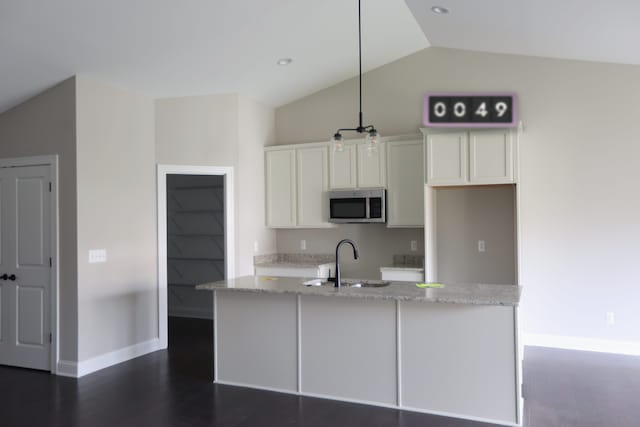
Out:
h=0 m=49
